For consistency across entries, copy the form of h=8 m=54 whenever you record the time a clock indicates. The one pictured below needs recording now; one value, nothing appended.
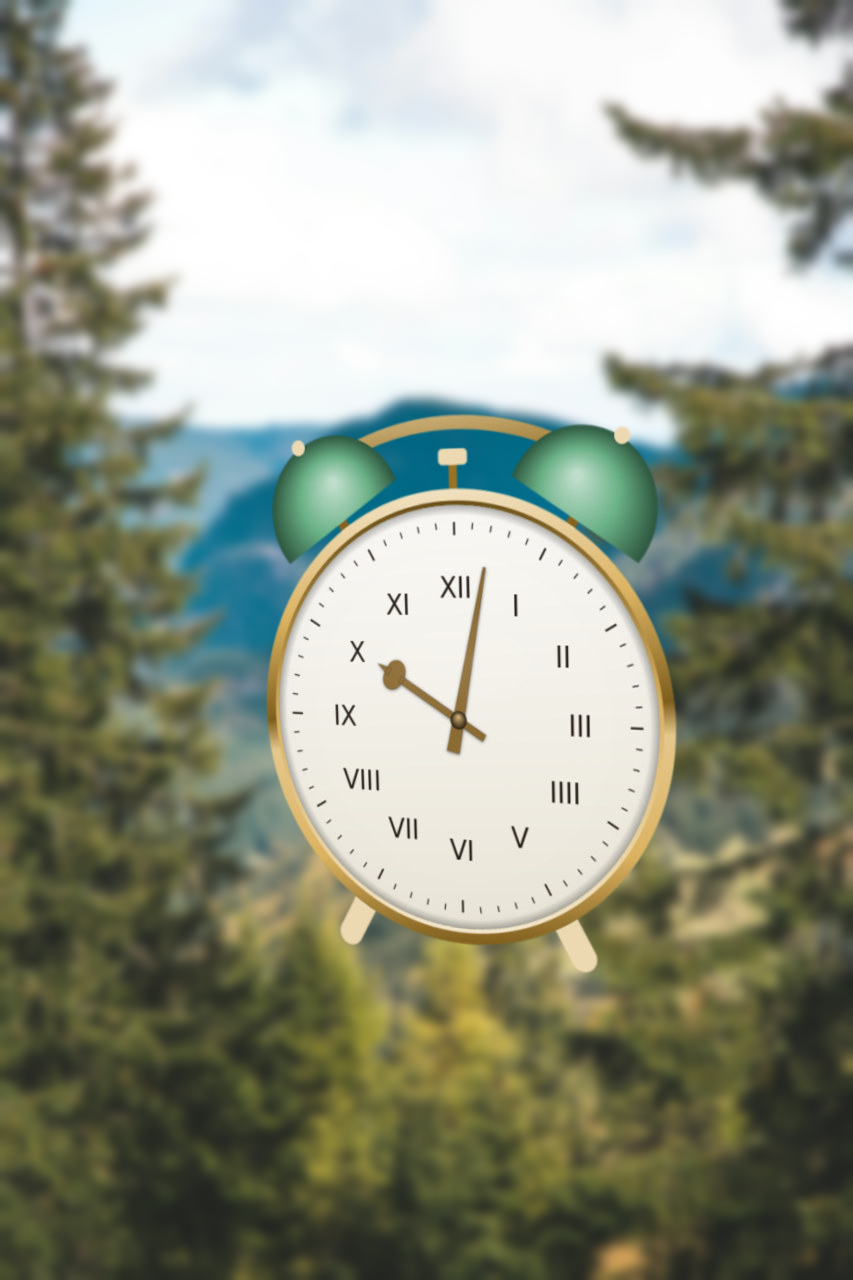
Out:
h=10 m=2
